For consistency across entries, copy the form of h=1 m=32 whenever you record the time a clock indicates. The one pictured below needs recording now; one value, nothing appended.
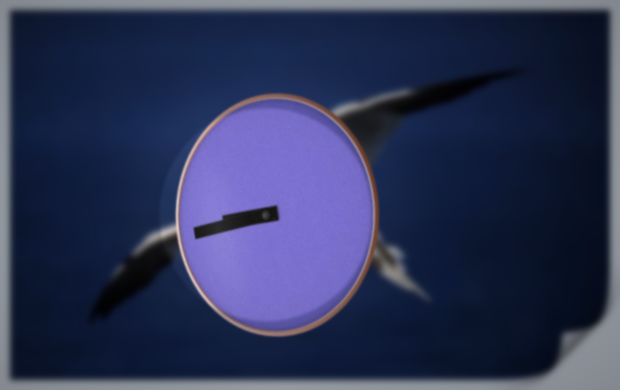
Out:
h=8 m=43
